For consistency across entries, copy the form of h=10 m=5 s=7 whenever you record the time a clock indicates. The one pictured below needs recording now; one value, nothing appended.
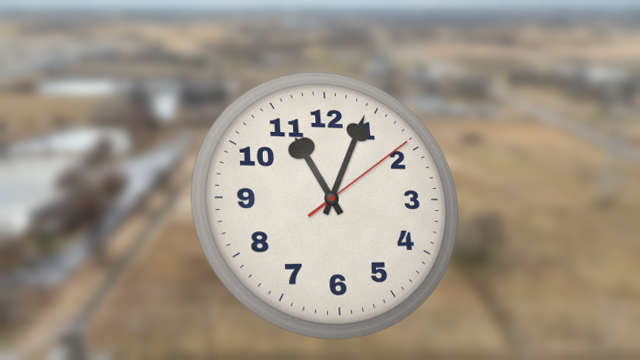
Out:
h=11 m=4 s=9
